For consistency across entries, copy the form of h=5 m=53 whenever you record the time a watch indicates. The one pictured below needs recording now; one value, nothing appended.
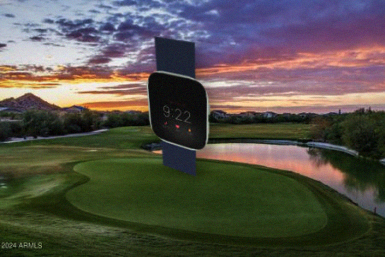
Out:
h=9 m=22
